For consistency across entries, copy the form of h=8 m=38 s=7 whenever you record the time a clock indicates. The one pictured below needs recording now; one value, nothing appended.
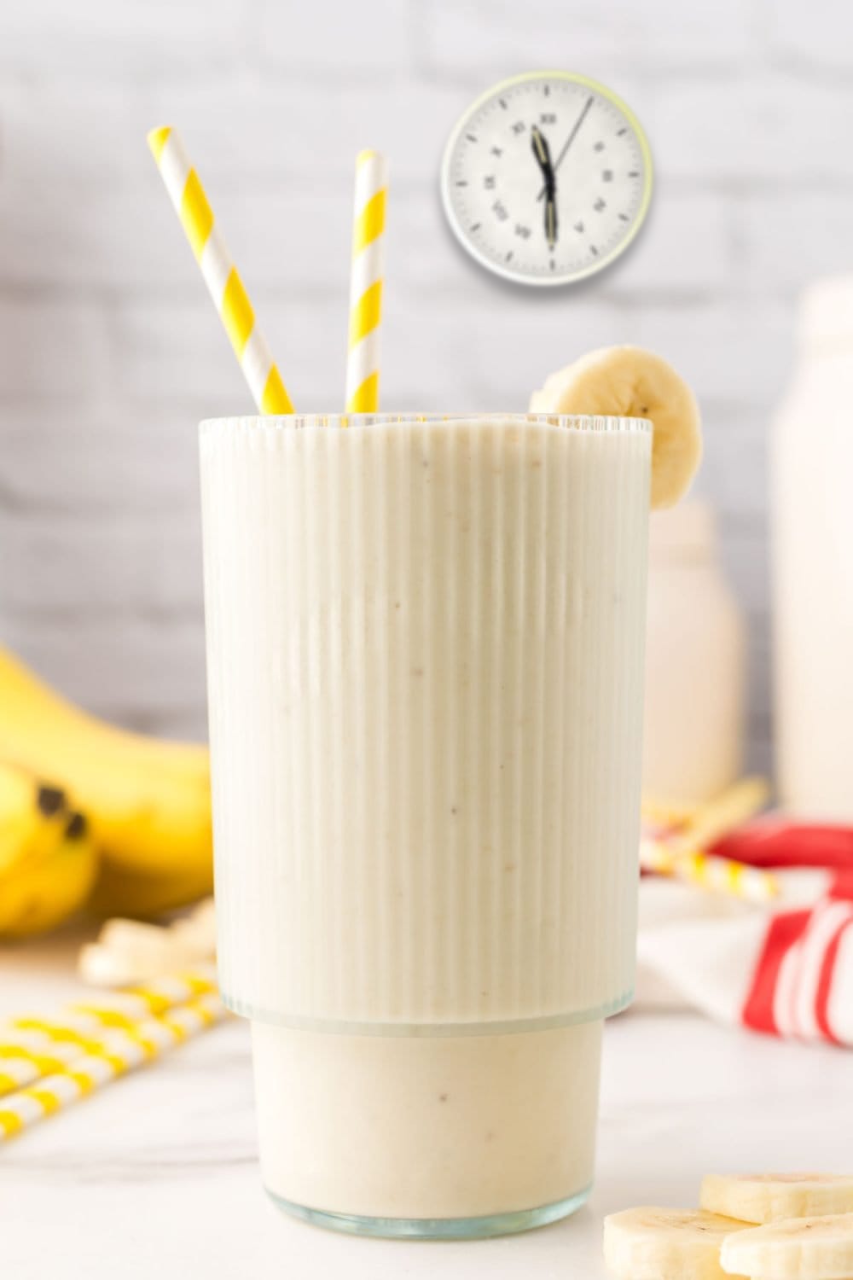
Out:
h=11 m=30 s=5
